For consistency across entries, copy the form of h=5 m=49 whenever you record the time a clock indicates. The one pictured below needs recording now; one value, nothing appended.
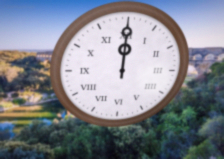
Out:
h=12 m=0
